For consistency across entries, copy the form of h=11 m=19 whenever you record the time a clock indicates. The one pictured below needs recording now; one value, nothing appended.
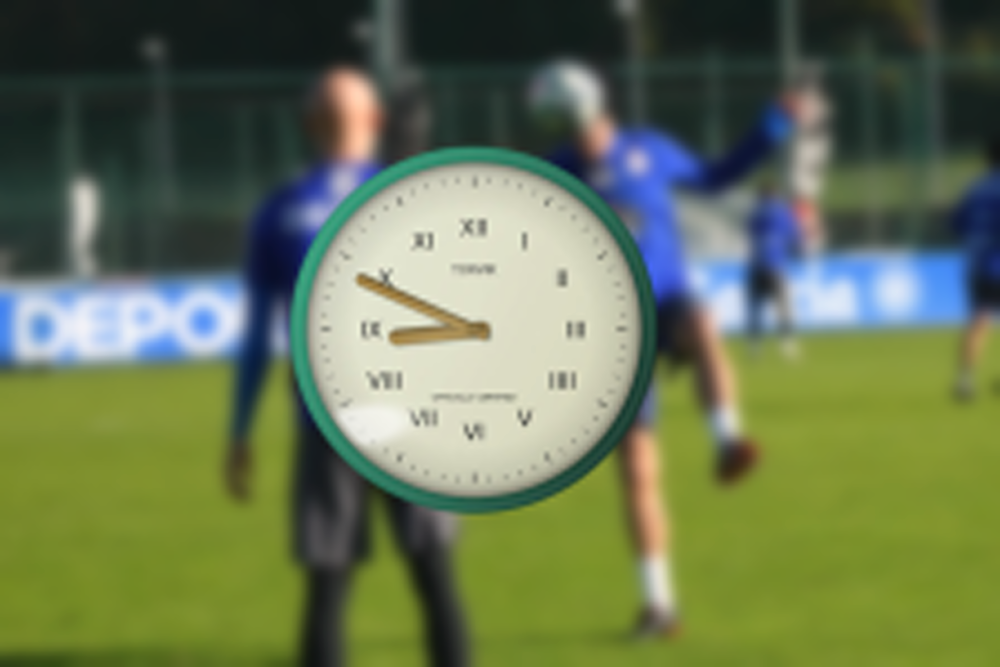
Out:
h=8 m=49
